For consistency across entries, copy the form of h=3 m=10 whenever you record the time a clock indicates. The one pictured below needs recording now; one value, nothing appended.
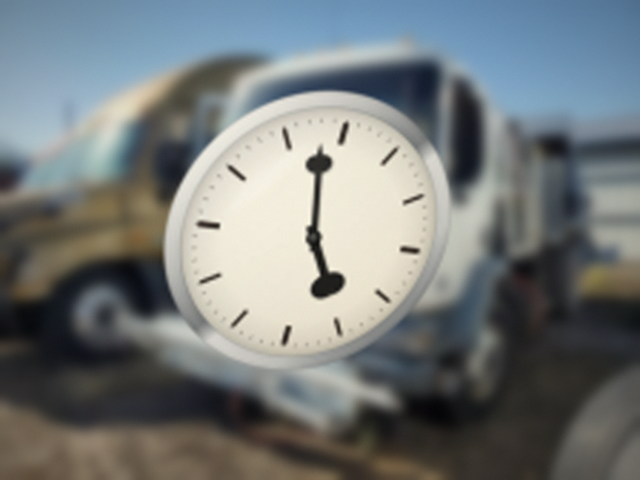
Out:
h=4 m=58
